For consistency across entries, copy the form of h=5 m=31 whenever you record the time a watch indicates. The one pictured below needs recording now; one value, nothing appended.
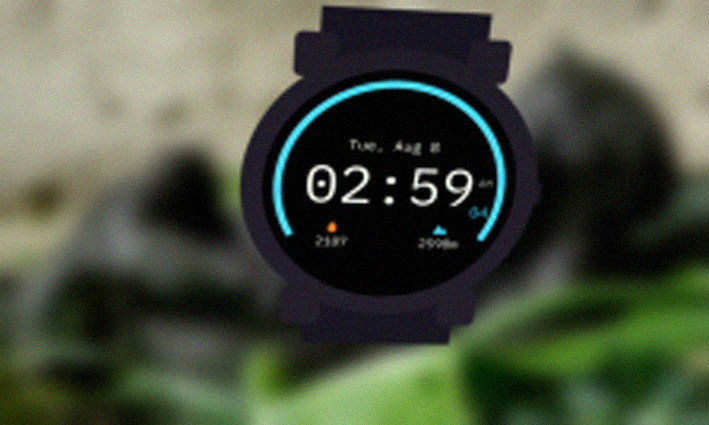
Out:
h=2 m=59
